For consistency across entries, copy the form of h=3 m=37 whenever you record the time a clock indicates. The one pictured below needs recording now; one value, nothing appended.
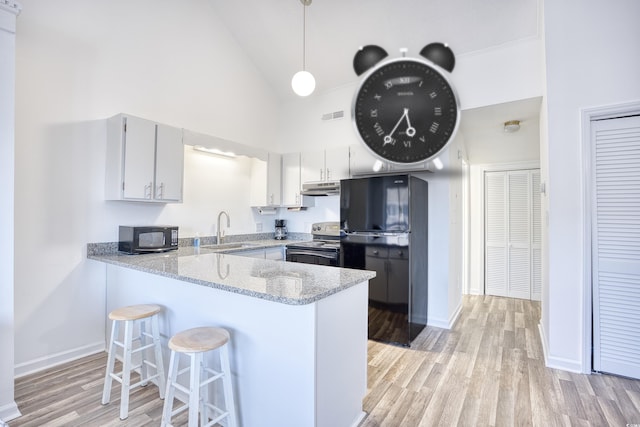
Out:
h=5 m=36
